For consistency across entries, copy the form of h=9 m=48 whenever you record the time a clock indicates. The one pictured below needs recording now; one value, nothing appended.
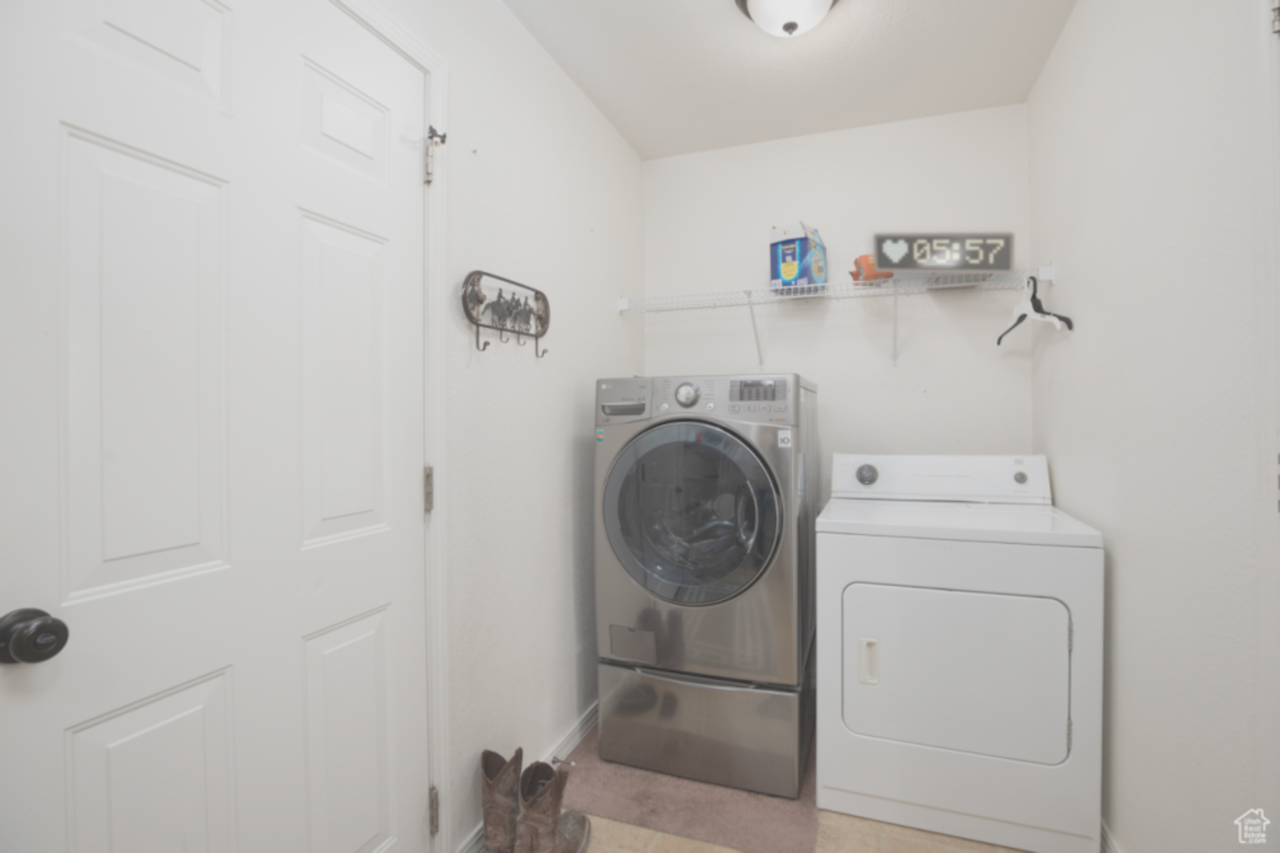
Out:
h=5 m=57
